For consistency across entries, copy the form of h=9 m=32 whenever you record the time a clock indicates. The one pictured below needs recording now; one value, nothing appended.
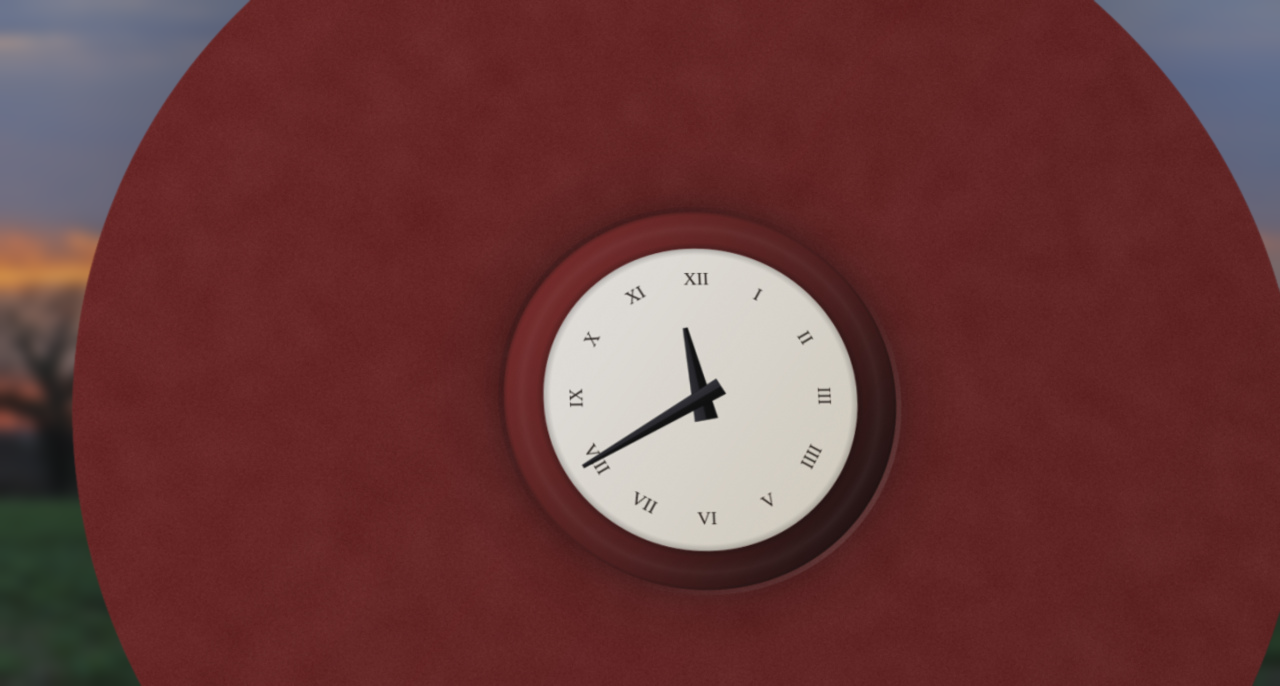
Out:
h=11 m=40
